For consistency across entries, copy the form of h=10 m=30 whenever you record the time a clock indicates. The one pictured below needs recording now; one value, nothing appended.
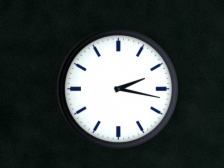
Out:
h=2 m=17
